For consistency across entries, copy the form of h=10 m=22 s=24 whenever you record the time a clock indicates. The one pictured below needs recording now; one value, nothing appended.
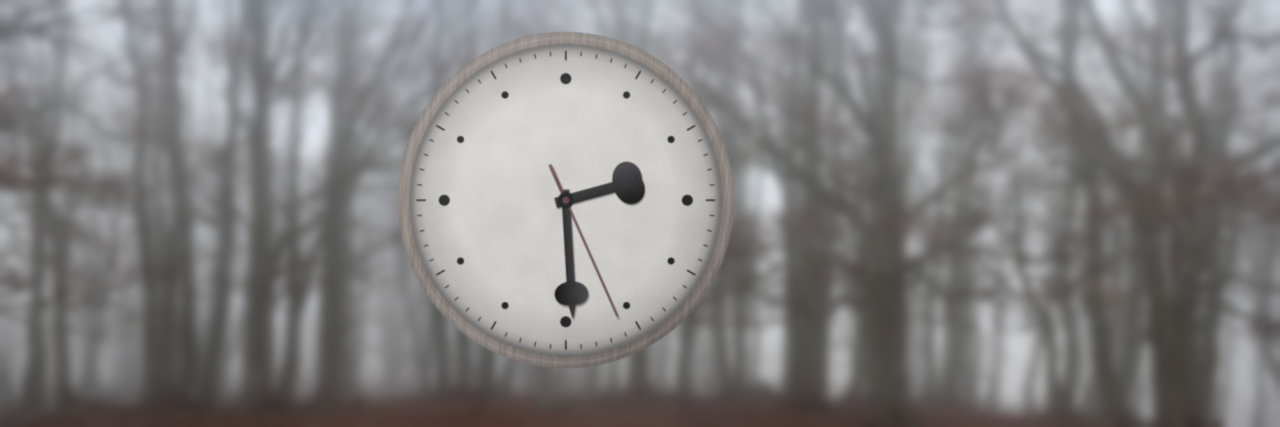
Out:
h=2 m=29 s=26
